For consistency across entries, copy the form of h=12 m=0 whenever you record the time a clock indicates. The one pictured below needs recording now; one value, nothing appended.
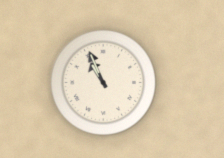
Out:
h=10 m=56
